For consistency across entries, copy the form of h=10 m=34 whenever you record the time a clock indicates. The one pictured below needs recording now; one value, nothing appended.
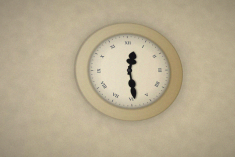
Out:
h=12 m=29
